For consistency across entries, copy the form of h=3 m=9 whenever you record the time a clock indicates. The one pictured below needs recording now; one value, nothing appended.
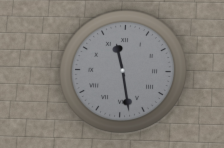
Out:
h=11 m=28
